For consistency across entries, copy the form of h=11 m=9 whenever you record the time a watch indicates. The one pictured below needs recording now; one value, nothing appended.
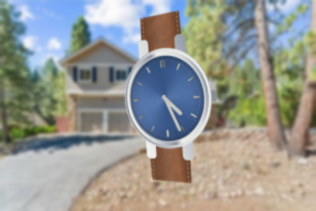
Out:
h=4 m=26
